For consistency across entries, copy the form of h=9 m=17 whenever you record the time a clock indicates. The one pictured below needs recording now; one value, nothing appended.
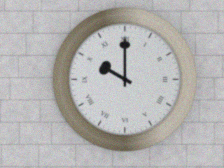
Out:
h=10 m=0
